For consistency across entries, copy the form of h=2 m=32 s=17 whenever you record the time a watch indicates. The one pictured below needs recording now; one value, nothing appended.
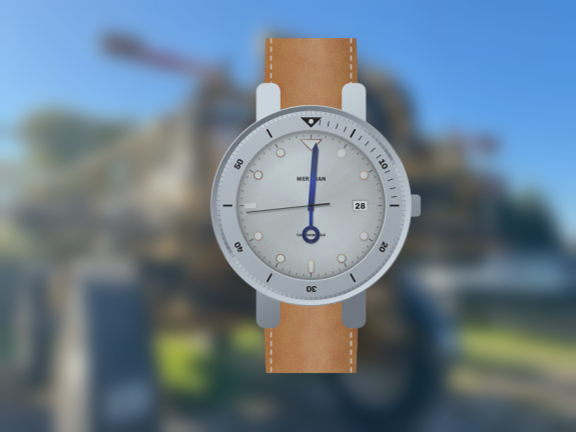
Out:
h=6 m=0 s=44
